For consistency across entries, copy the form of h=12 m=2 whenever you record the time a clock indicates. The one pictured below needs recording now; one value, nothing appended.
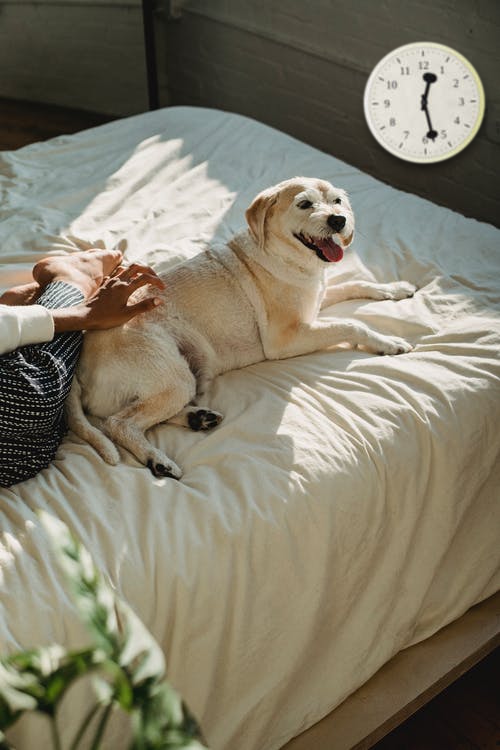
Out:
h=12 m=28
